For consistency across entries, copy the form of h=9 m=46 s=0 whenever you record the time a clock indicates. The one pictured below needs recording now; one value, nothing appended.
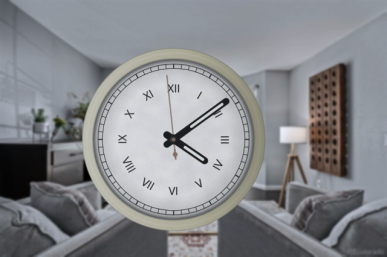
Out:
h=4 m=8 s=59
